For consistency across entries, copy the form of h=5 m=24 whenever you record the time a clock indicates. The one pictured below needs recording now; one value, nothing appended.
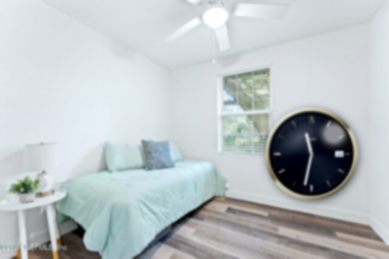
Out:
h=11 m=32
